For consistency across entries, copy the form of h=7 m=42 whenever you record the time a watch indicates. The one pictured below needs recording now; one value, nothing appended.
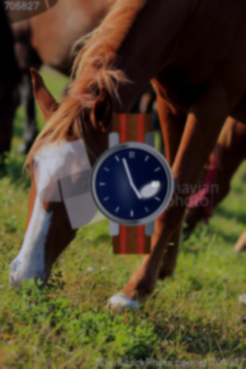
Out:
h=4 m=57
